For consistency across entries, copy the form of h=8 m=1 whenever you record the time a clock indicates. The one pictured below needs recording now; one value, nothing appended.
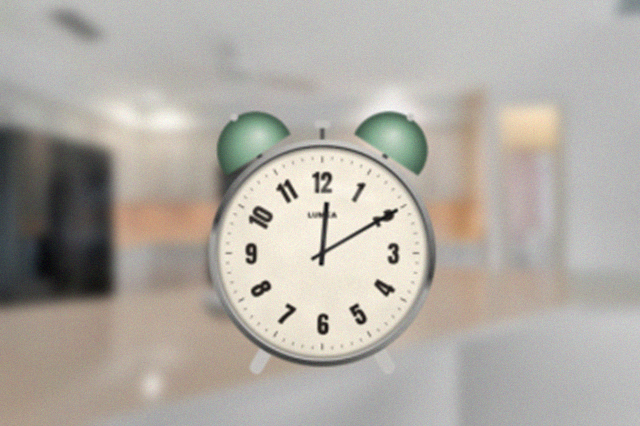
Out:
h=12 m=10
